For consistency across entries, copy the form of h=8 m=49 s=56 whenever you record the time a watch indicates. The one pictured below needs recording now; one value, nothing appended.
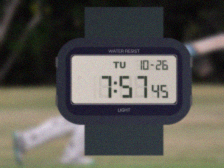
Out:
h=7 m=57 s=45
